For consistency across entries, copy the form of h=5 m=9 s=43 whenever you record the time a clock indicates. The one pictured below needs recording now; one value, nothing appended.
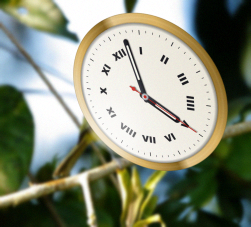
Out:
h=5 m=2 s=25
